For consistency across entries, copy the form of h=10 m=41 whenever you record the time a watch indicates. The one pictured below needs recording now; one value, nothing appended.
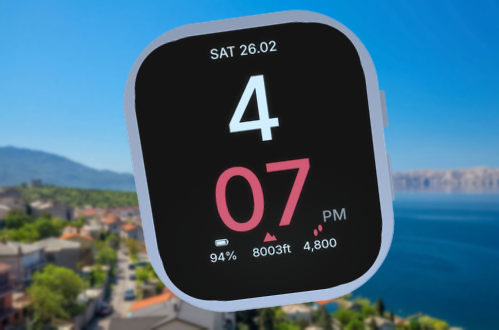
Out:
h=4 m=7
